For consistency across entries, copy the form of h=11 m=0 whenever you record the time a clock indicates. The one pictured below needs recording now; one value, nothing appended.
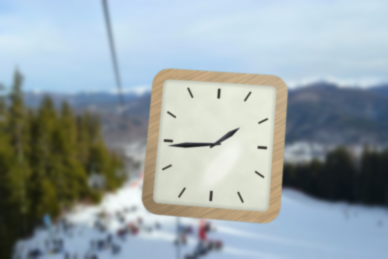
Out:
h=1 m=44
